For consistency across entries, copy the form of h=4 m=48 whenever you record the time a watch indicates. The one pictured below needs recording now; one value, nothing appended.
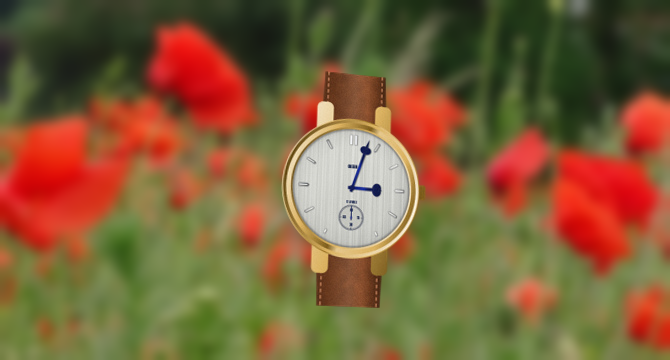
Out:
h=3 m=3
